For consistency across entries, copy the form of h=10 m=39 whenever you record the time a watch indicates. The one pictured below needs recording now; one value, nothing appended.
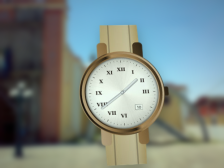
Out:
h=1 m=39
